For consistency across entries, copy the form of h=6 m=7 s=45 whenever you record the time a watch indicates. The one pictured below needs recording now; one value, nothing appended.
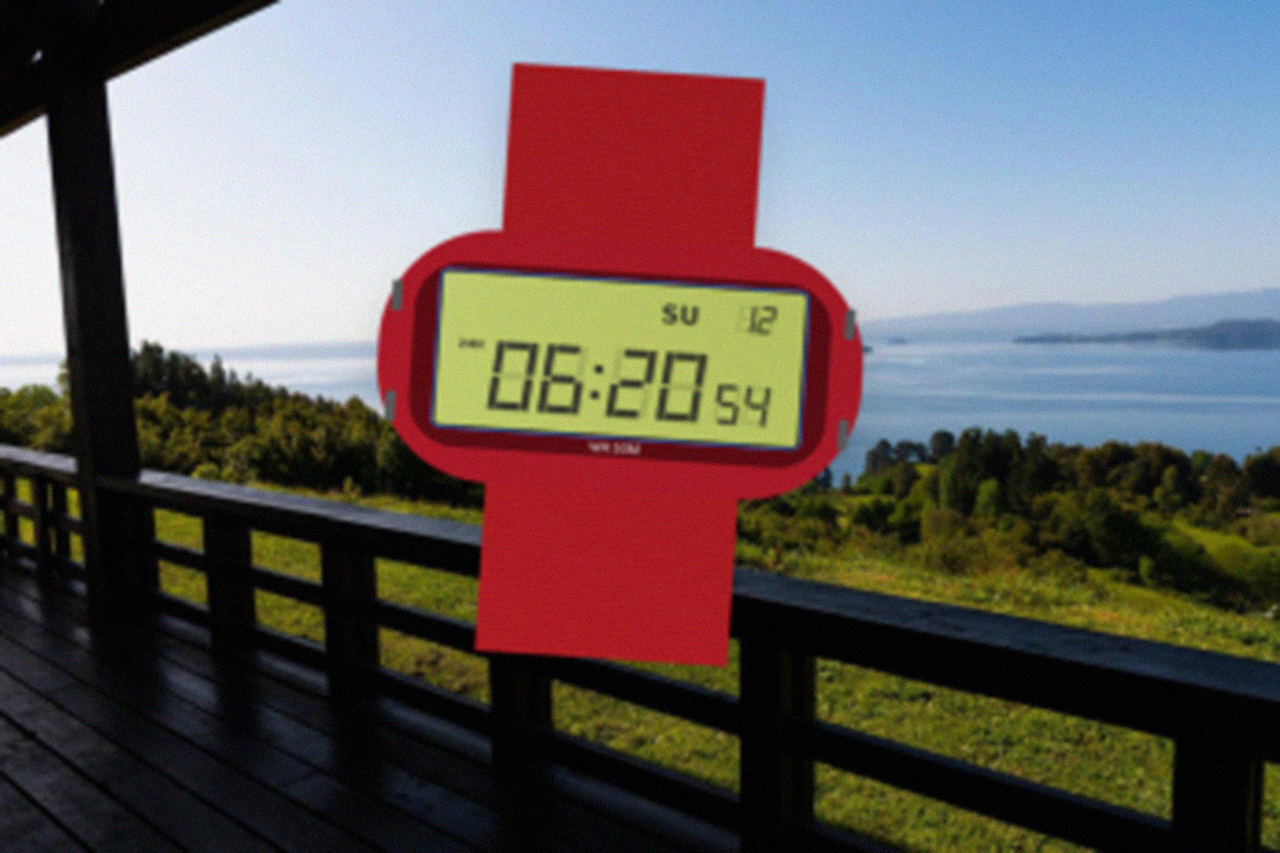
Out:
h=6 m=20 s=54
